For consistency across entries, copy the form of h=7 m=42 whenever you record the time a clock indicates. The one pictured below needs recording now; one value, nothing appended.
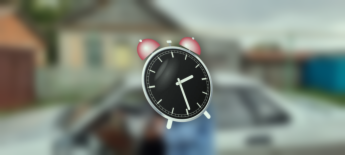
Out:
h=2 m=29
